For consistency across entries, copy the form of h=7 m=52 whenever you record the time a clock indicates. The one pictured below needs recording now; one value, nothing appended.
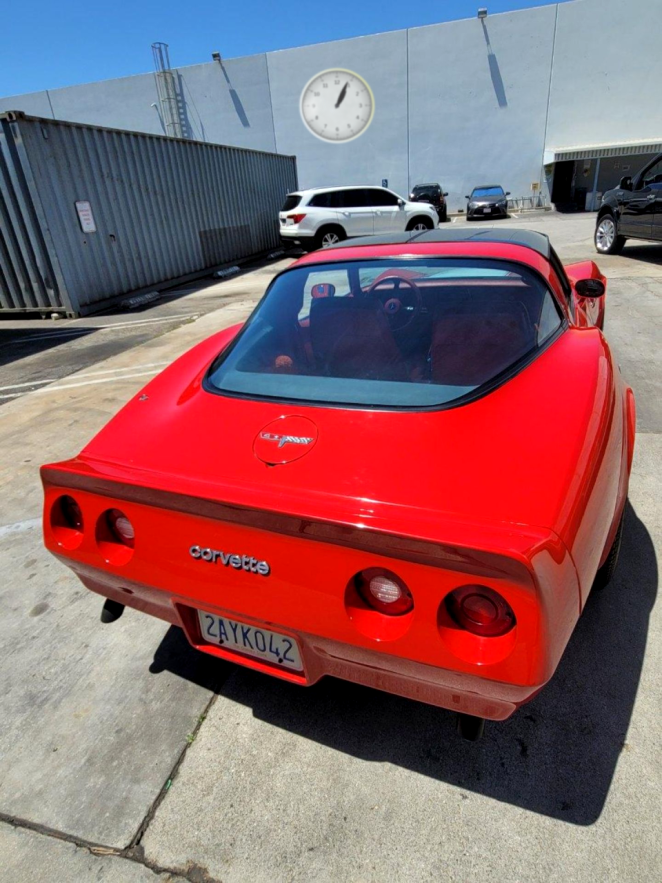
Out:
h=1 m=4
